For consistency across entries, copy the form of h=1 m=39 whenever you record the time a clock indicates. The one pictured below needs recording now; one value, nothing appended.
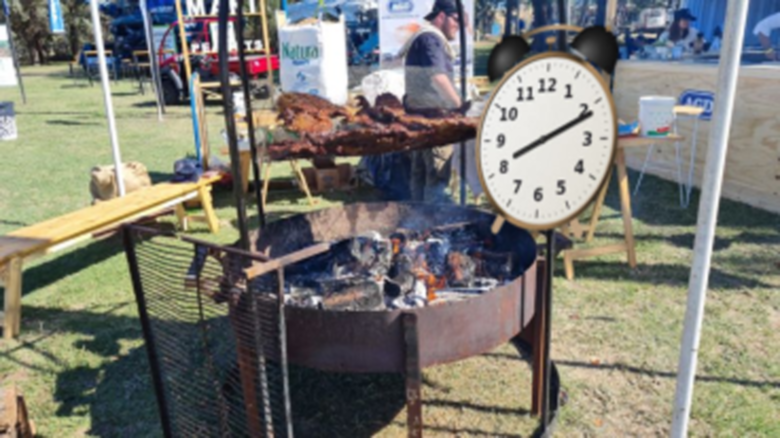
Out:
h=8 m=11
